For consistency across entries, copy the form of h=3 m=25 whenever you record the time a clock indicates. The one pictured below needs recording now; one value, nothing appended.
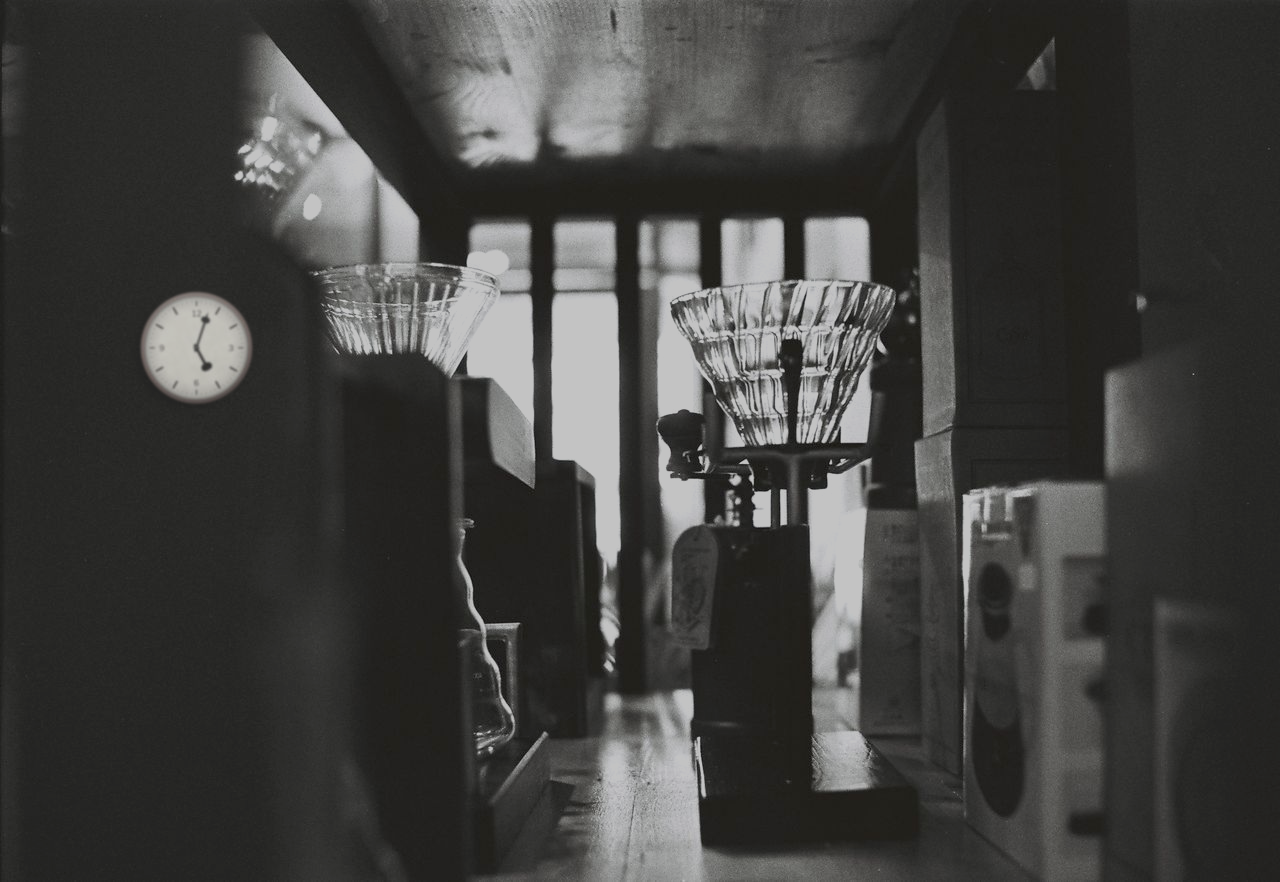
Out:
h=5 m=3
